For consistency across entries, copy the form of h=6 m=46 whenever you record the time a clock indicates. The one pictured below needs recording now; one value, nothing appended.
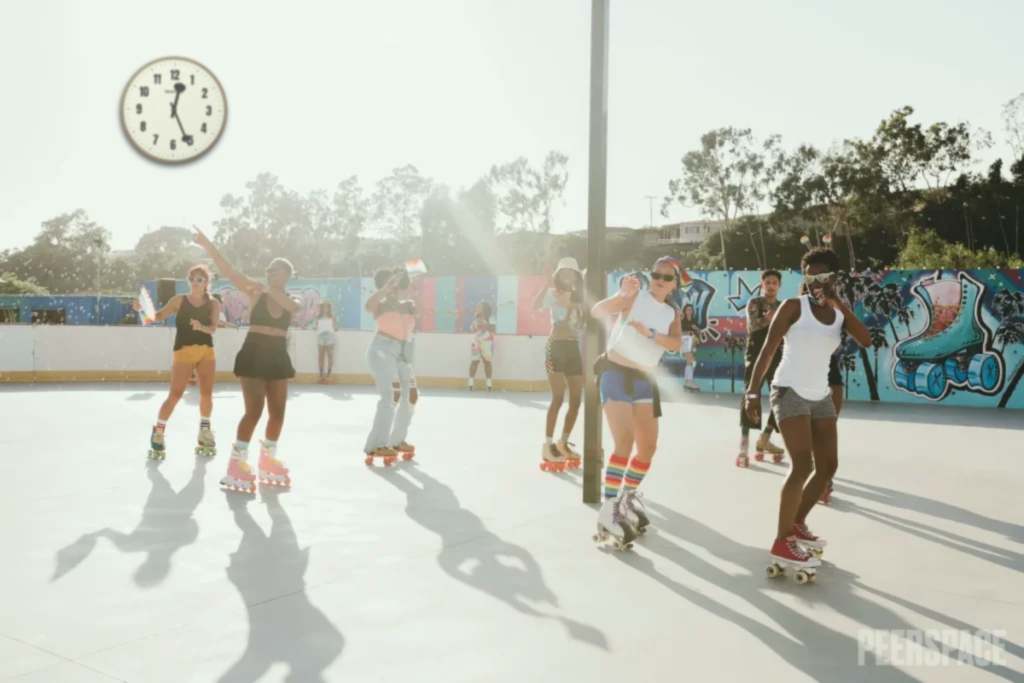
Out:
h=12 m=26
